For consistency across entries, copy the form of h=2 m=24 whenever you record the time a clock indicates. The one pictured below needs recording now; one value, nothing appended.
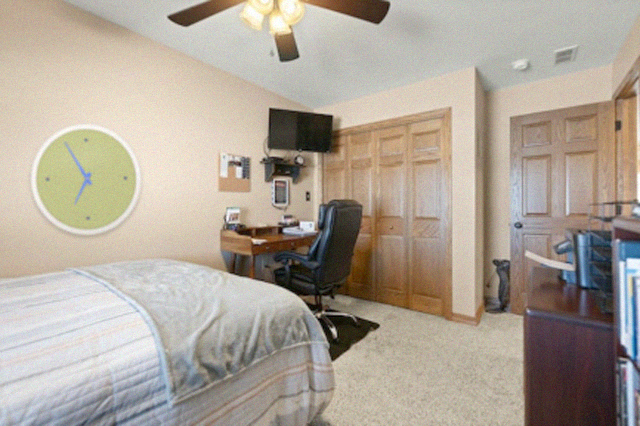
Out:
h=6 m=55
